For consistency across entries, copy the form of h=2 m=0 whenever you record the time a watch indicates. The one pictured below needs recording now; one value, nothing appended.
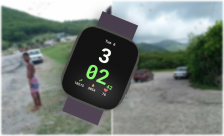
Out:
h=3 m=2
